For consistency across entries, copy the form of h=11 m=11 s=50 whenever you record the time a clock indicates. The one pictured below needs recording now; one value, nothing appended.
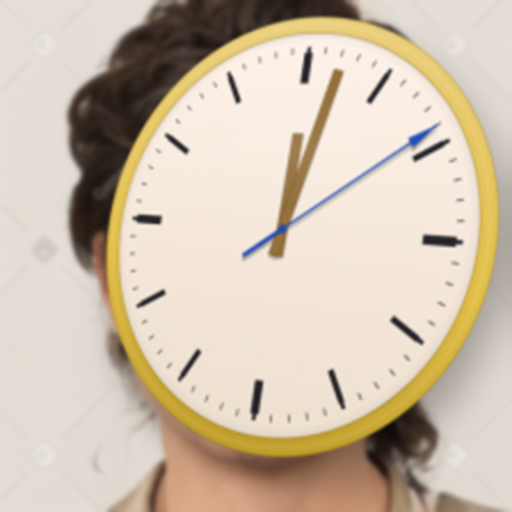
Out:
h=12 m=2 s=9
